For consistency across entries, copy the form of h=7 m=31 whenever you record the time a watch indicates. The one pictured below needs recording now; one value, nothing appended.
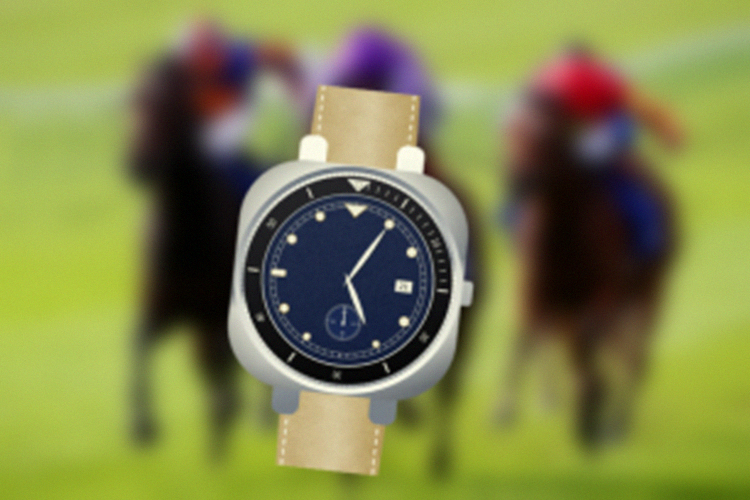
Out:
h=5 m=5
